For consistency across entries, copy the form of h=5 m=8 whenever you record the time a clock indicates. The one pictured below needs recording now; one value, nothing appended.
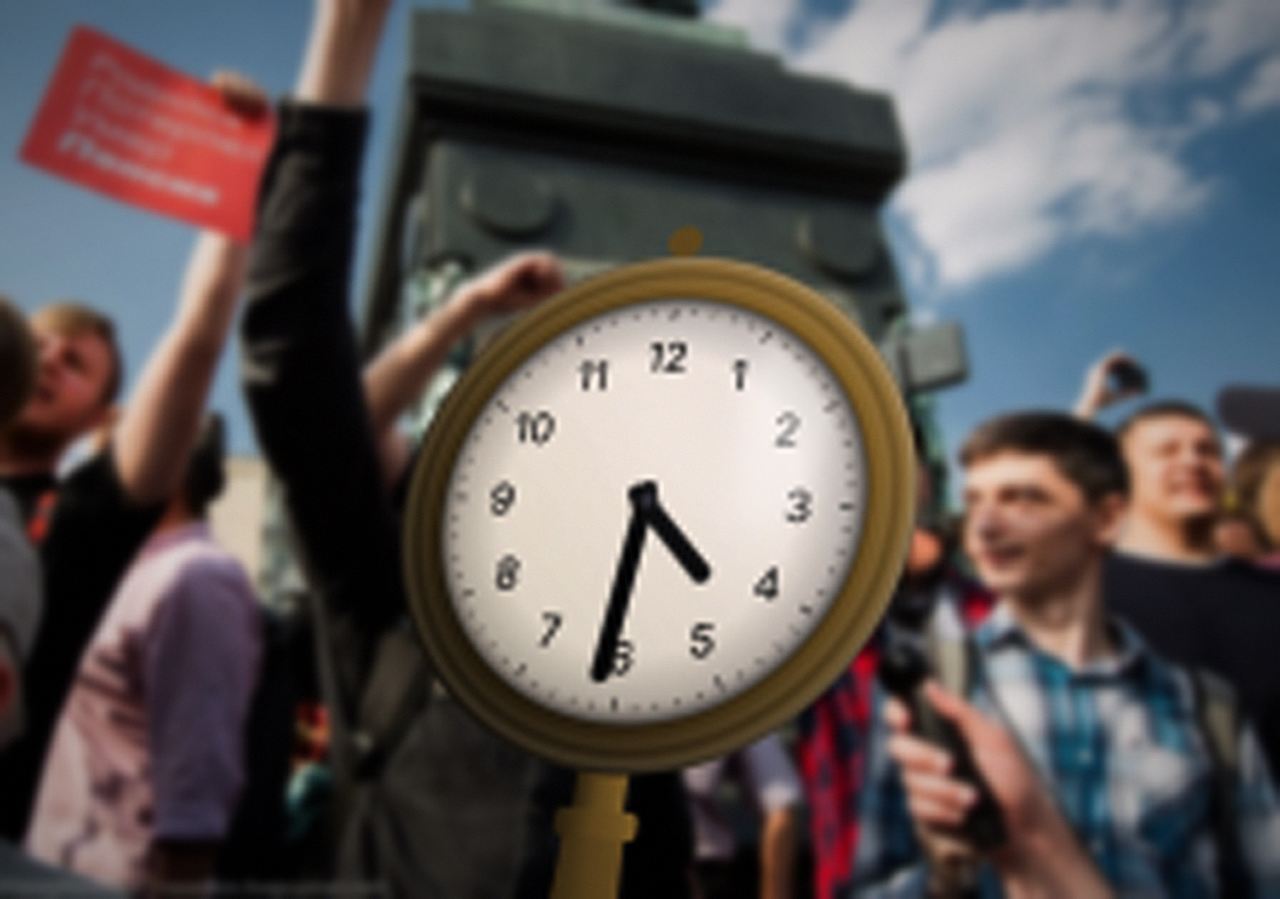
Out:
h=4 m=31
